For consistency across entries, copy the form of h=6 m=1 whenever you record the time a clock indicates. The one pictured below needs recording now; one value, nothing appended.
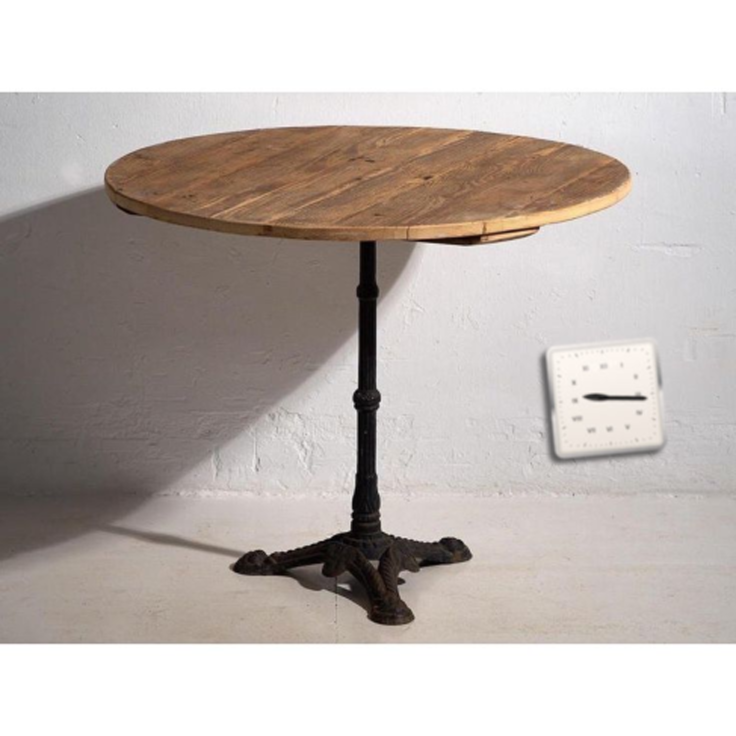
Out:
h=9 m=16
